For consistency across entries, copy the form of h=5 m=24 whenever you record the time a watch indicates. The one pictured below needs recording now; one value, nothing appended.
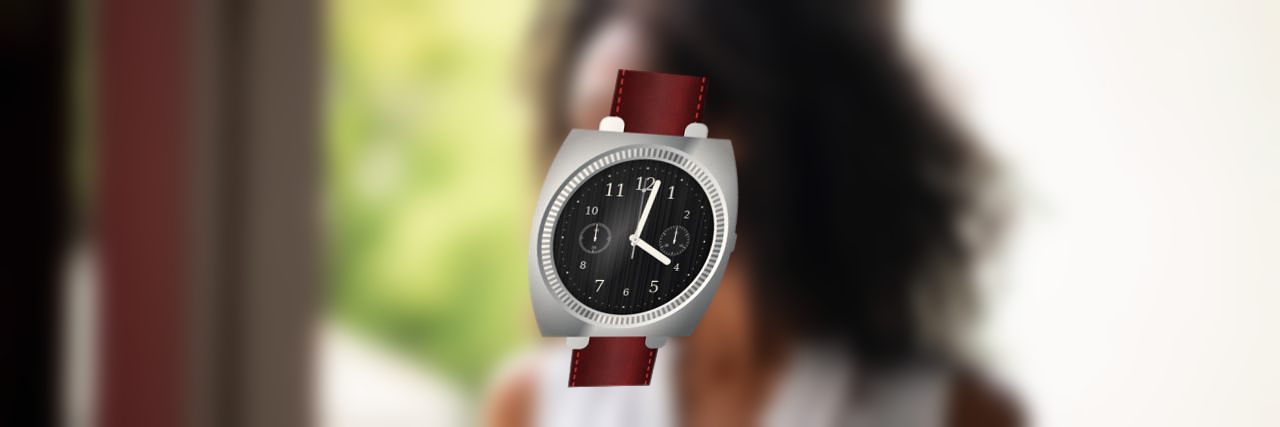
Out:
h=4 m=2
